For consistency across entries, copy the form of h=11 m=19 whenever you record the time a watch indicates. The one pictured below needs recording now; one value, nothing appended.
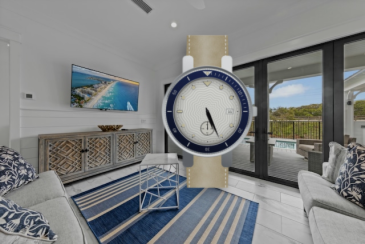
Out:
h=5 m=26
